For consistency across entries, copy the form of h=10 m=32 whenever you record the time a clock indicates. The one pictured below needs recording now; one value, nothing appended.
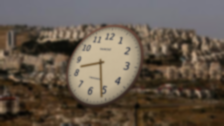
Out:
h=8 m=26
